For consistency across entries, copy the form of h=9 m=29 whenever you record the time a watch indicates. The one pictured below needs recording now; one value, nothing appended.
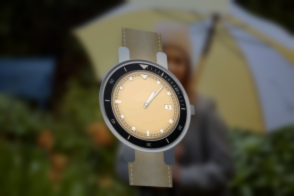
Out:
h=1 m=7
